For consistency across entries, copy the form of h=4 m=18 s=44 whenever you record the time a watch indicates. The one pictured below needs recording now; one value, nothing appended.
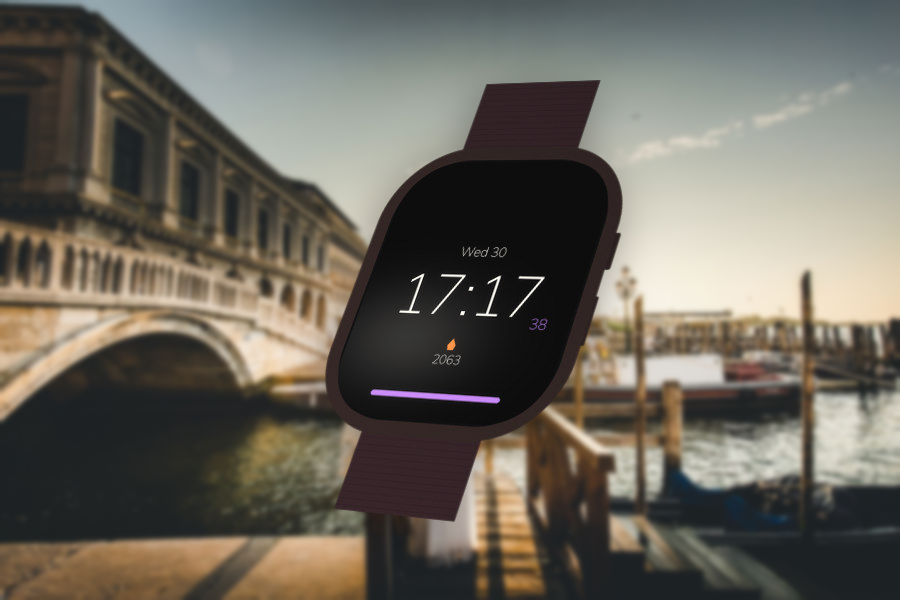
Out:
h=17 m=17 s=38
